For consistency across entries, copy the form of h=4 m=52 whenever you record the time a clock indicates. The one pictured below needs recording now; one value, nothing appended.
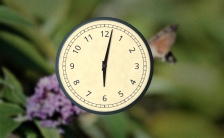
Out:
h=6 m=2
